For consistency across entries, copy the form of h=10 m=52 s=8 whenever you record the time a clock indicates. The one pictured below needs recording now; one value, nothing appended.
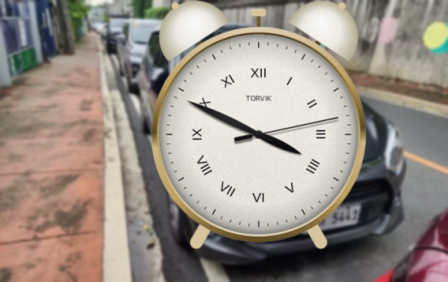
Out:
h=3 m=49 s=13
